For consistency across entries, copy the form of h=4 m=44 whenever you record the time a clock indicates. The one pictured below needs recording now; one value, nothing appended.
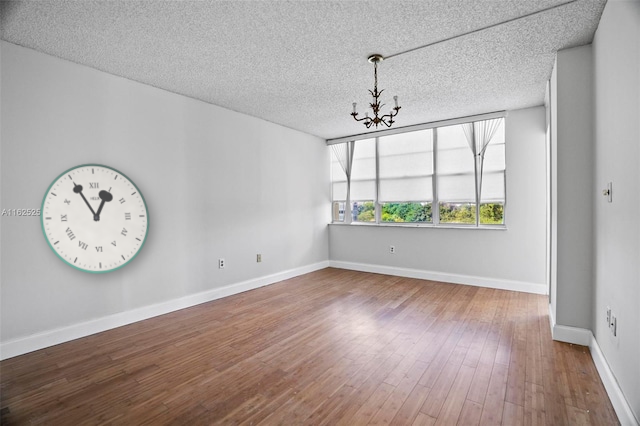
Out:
h=12 m=55
